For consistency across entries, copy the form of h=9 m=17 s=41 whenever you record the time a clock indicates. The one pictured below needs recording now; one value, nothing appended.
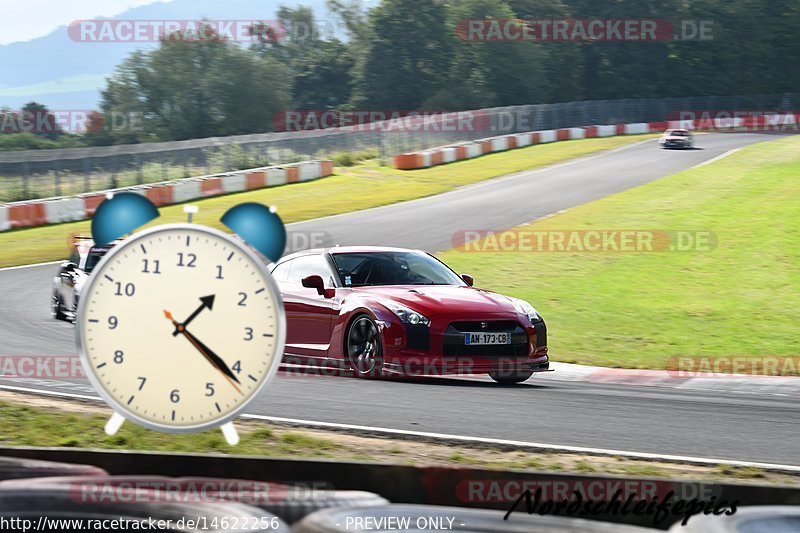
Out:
h=1 m=21 s=22
